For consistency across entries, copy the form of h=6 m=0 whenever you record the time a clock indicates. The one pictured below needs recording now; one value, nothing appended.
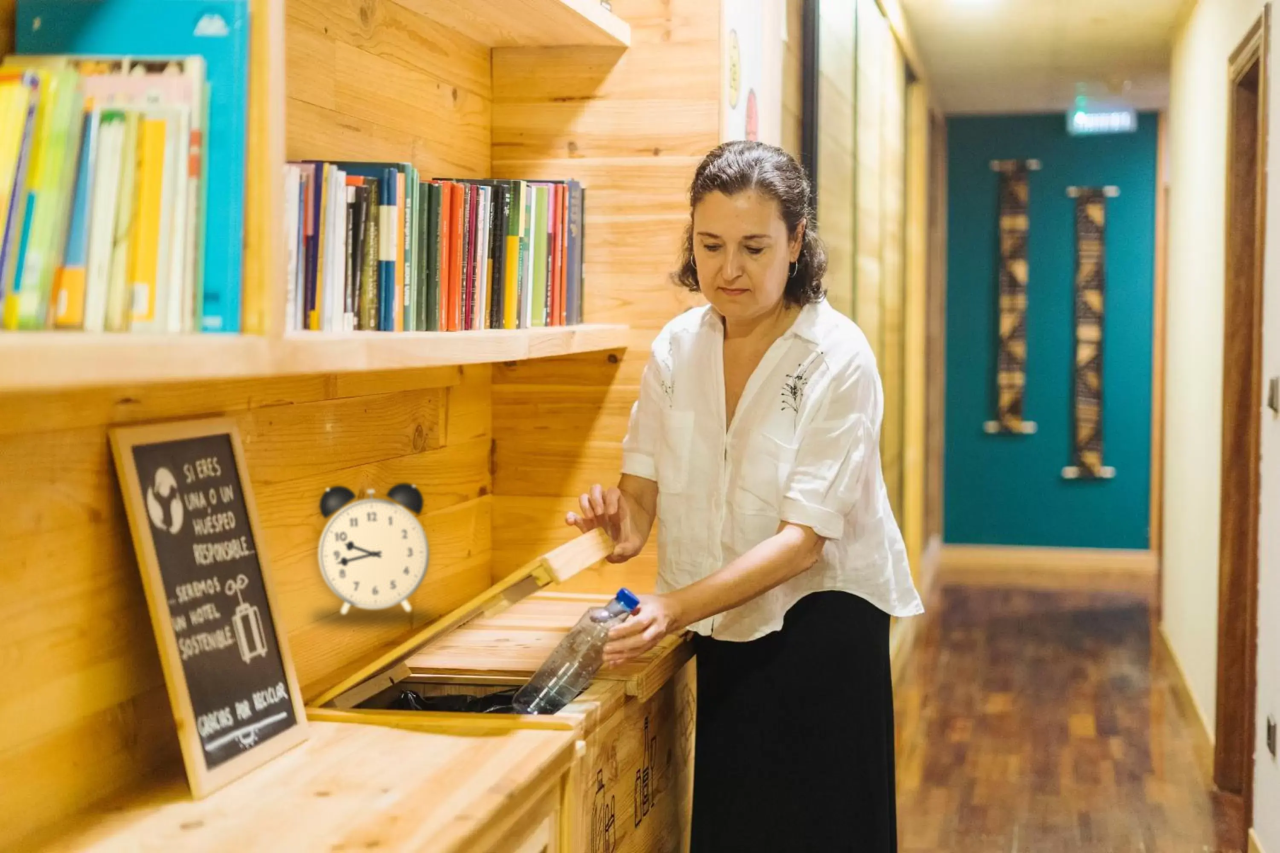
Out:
h=9 m=43
